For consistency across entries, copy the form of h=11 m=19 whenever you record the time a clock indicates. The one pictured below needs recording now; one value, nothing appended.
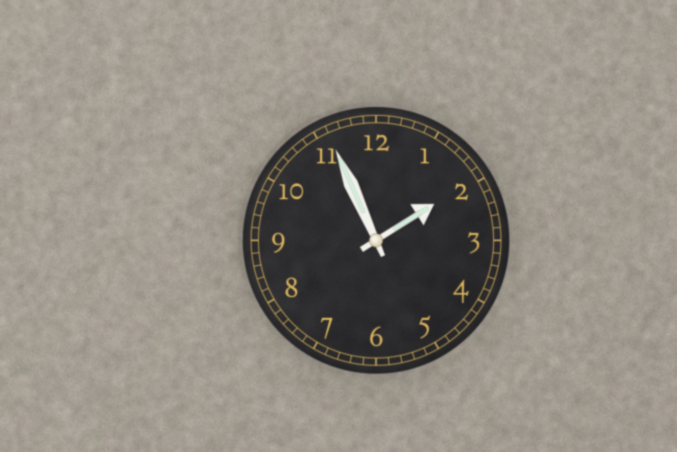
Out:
h=1 m=56
